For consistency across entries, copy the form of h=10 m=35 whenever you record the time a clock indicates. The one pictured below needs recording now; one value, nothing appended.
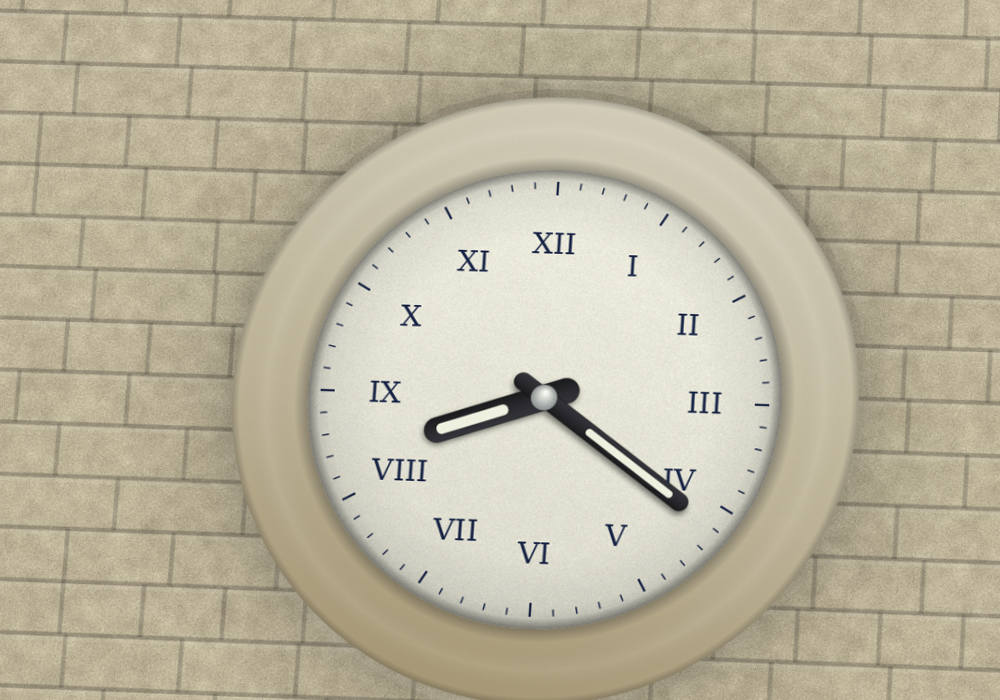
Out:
h=8 m=21
